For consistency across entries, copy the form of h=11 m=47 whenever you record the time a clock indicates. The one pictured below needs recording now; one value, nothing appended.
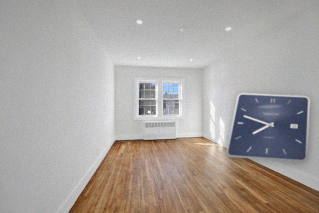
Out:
h=7 m=48
